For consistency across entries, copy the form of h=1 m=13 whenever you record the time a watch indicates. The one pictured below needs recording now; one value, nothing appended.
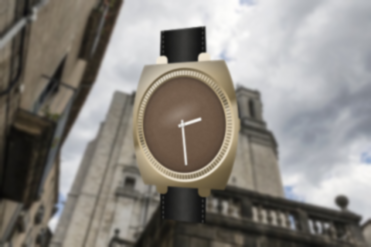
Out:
h=2 m=29
